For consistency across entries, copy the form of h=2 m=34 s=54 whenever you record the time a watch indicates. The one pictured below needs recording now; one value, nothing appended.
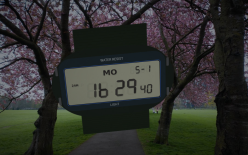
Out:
h=16 m=29 s=40
